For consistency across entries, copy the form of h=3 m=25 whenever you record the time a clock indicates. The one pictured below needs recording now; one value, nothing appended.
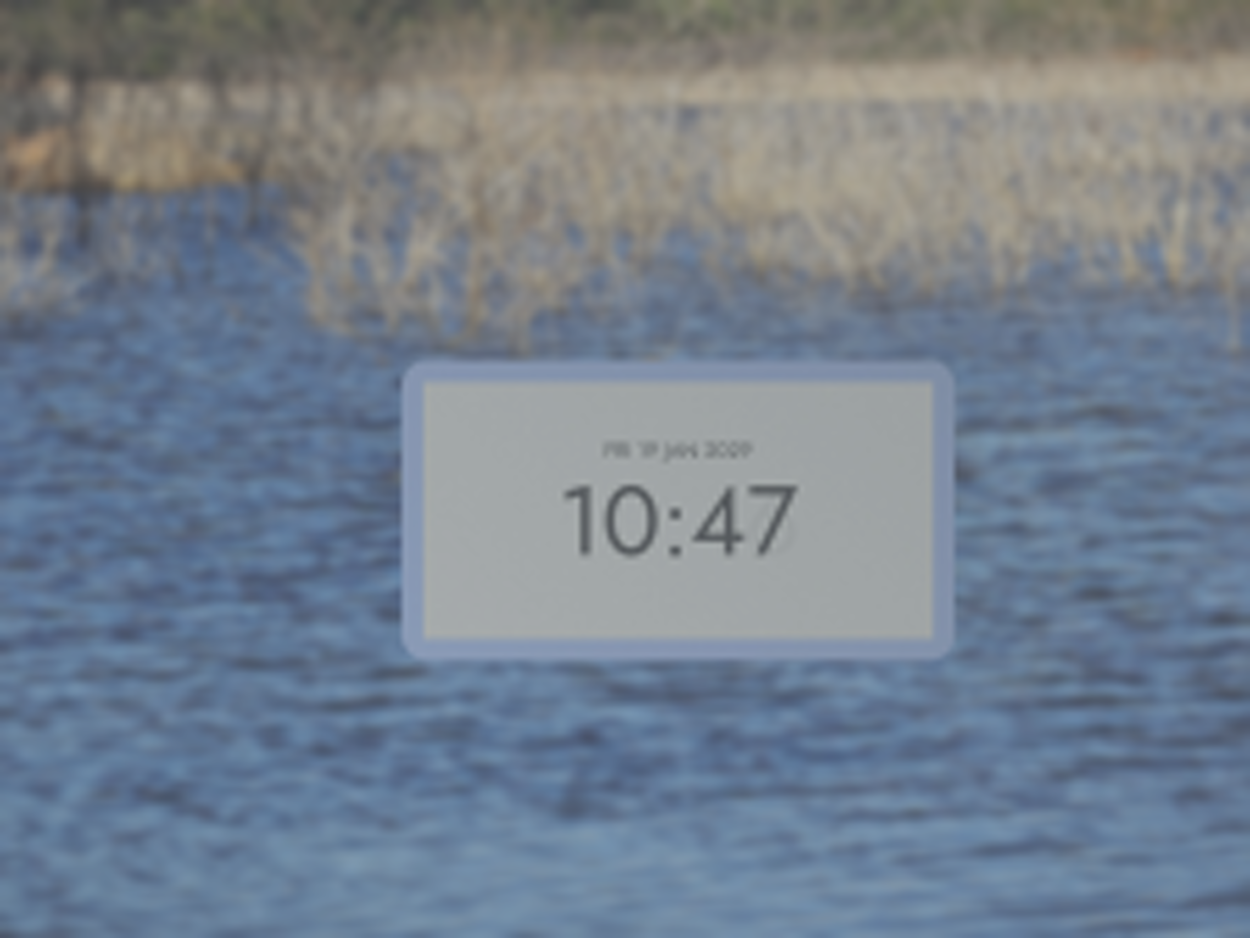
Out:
h=10 m=47
